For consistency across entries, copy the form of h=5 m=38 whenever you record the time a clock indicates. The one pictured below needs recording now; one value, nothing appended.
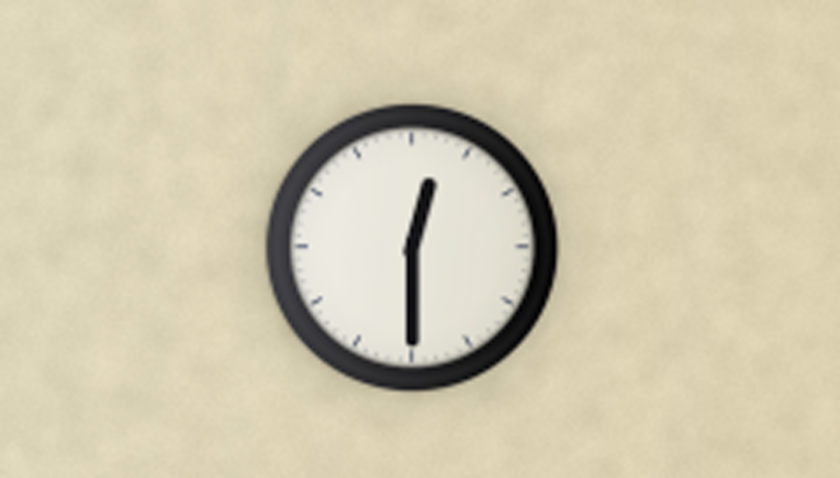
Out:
h=12 m=30
